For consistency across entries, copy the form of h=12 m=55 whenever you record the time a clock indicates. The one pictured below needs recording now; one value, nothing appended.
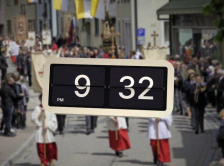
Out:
h=9 m=32
